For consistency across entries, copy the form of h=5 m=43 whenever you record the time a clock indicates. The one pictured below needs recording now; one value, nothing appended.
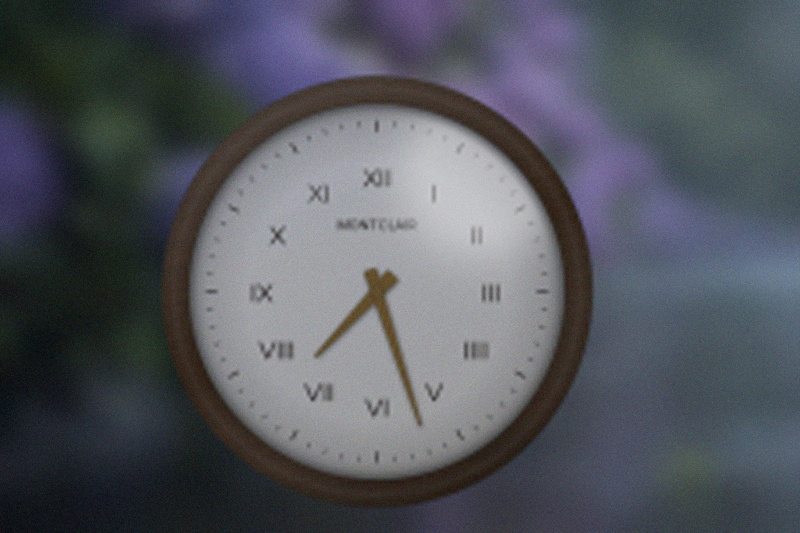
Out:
h=7 m=27
